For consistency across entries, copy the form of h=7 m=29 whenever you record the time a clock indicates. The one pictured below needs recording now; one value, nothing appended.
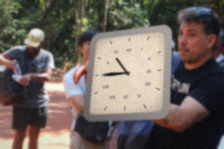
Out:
h=10 m=45
